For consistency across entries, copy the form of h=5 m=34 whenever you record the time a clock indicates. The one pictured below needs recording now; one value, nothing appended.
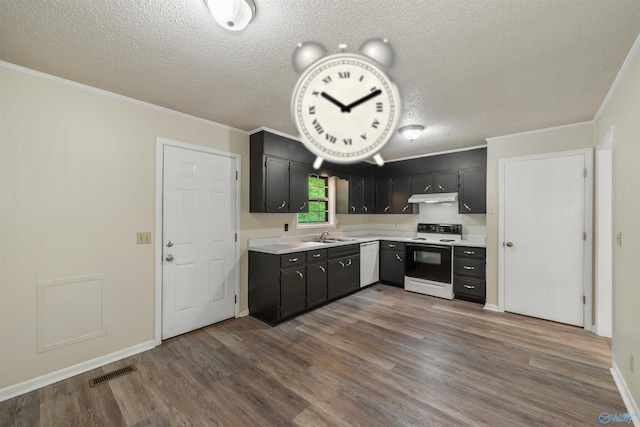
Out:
h=10 m=11
